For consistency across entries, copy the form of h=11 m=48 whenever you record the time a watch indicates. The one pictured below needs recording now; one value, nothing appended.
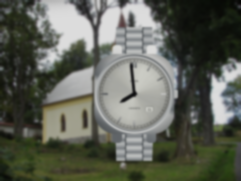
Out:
h=7 m=59
